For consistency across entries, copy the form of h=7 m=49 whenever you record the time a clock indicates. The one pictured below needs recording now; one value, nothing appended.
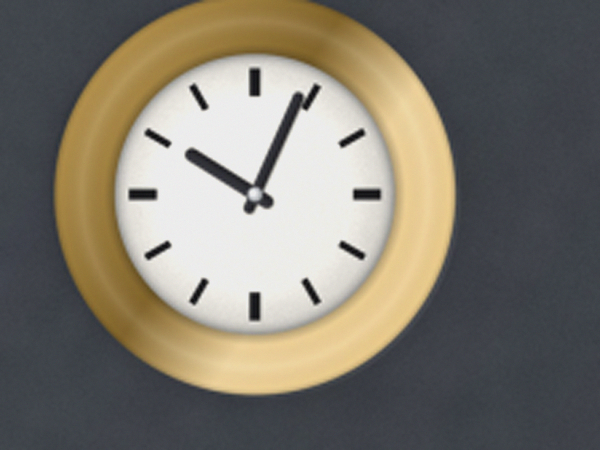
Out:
h=10 m=4
